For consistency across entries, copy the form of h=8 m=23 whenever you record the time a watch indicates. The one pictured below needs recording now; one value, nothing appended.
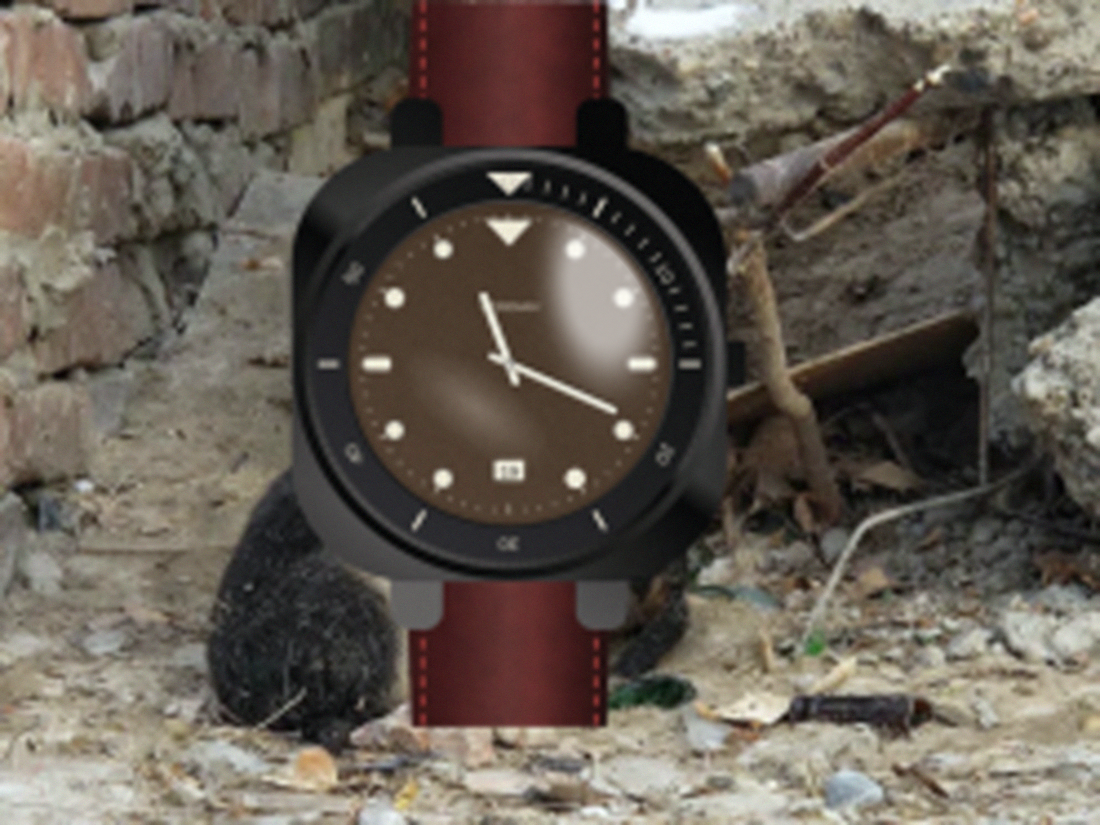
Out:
h=11 m=19
